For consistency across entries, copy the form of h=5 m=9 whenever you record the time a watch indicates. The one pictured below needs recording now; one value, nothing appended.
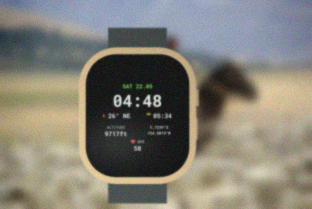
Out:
h=4 m=48
